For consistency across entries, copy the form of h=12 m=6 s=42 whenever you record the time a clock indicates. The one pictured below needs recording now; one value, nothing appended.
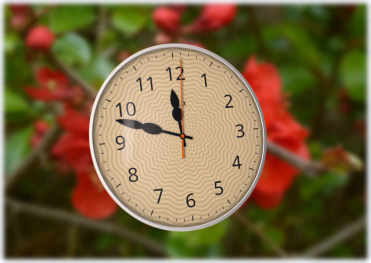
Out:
h=11 m=48 s=1
